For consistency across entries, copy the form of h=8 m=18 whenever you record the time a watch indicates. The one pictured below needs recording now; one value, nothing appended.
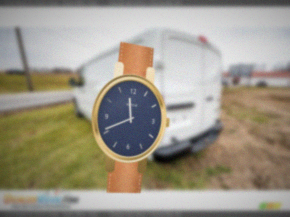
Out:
h=11 m=41
